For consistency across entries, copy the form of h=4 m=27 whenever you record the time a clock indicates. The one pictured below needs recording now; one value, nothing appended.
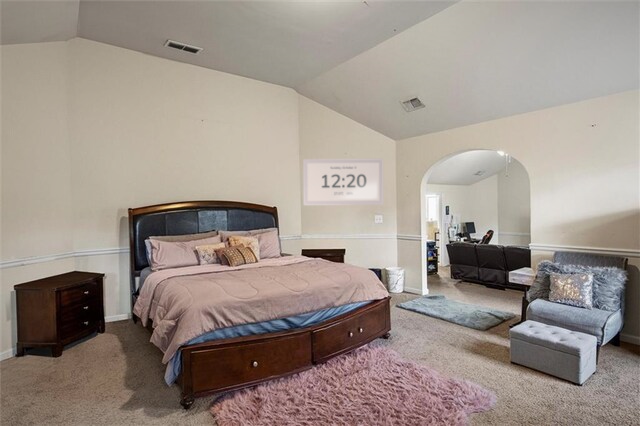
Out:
h=12 m=20
